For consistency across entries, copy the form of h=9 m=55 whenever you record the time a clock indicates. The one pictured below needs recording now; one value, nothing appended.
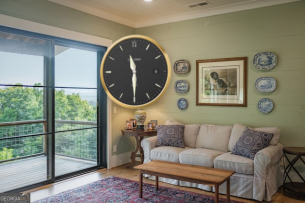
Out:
h=11 m=30
